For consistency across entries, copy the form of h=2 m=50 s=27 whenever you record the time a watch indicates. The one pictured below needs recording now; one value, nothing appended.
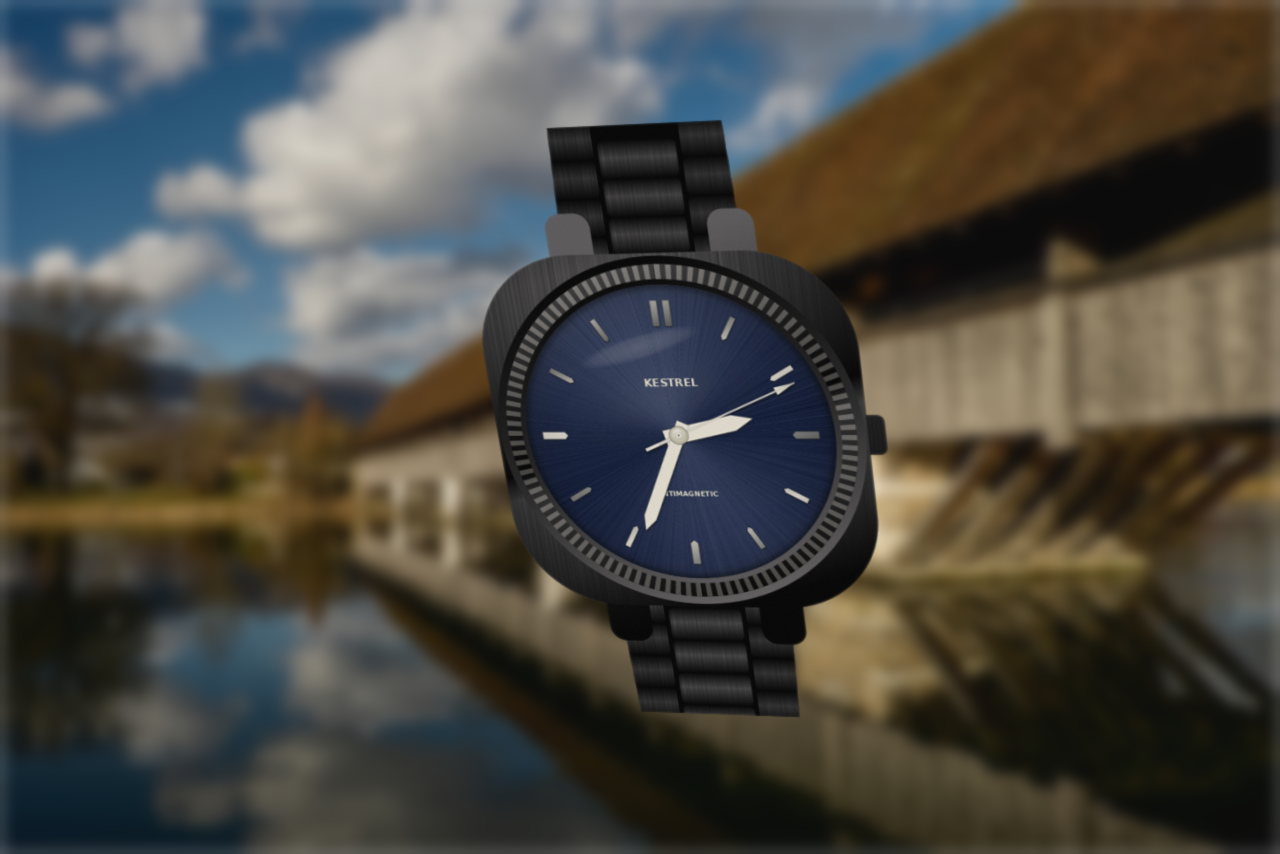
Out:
h=2 m=34 s=11
